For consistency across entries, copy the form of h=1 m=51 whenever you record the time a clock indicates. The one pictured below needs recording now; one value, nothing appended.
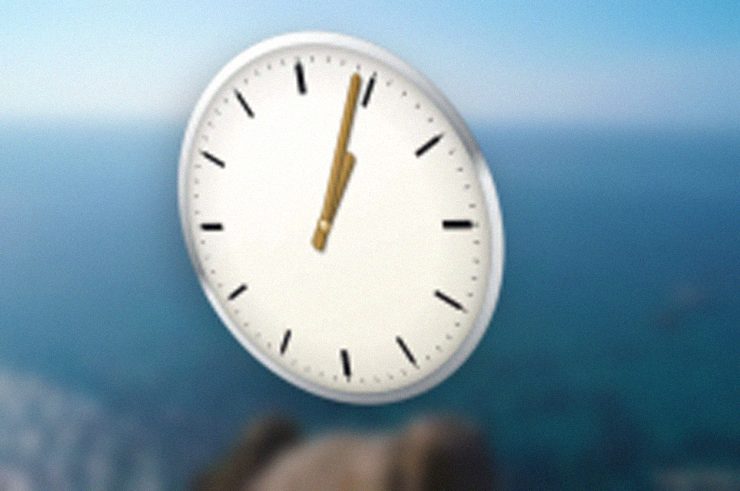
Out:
h=1 m=4
